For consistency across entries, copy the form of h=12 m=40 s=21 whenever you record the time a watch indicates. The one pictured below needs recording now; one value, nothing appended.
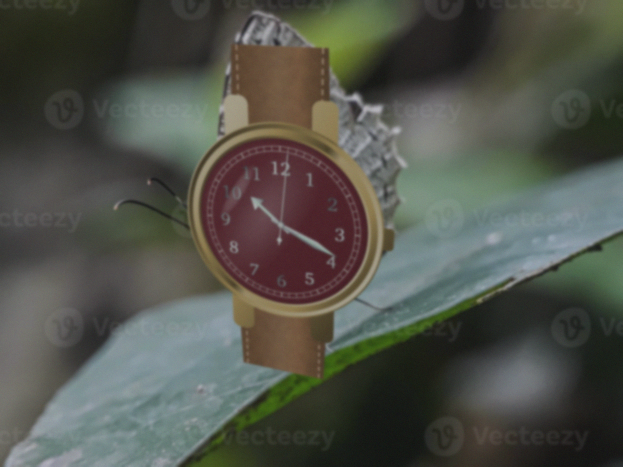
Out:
h=10 m=19 s=1
